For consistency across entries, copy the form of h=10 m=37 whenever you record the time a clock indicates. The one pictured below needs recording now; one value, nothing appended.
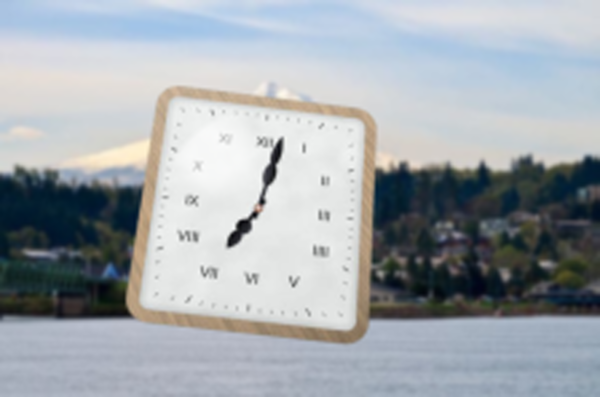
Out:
h=7 m=2
